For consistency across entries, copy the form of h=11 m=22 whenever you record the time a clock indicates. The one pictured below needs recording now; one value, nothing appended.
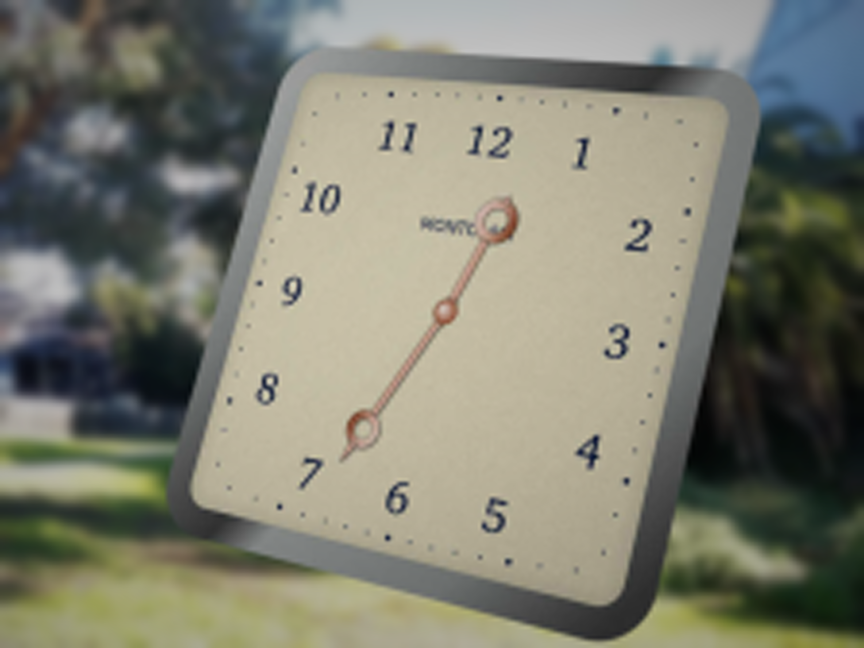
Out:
h=12 m=34
